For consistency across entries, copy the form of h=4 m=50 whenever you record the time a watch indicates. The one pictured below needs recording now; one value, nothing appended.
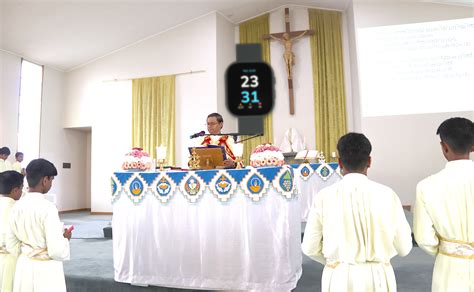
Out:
h=23 m=31
